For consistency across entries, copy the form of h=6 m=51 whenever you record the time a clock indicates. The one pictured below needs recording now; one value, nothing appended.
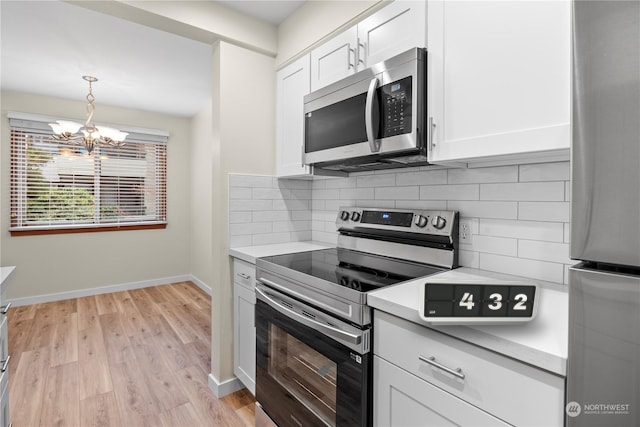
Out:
h=4 m=32
